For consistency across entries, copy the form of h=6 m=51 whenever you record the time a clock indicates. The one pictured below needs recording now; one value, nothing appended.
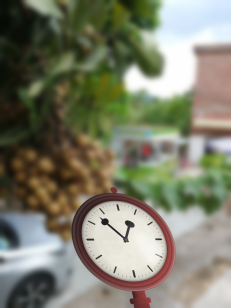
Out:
h=12 m=53
